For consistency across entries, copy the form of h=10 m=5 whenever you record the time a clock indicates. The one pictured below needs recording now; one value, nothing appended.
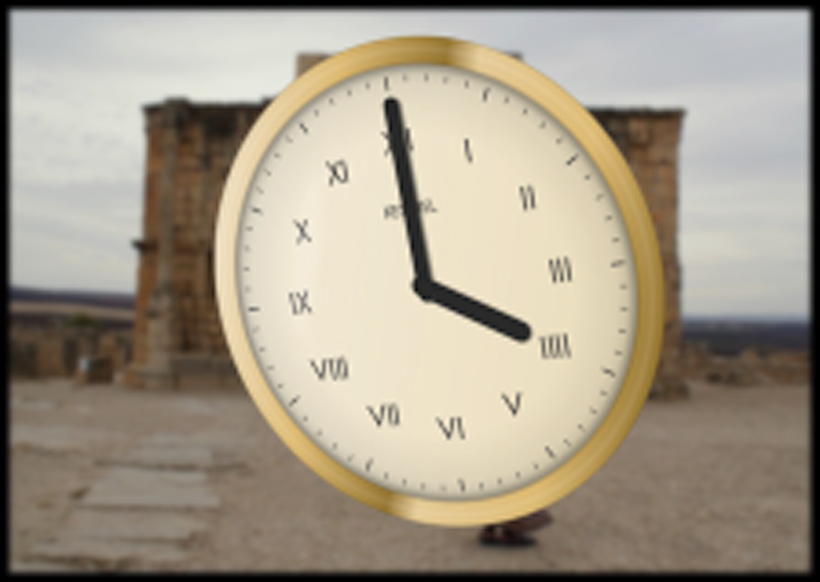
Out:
h=4 m=0
